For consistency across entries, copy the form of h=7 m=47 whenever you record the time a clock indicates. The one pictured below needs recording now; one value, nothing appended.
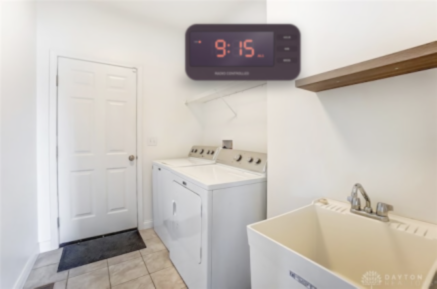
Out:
h=9 m=15
